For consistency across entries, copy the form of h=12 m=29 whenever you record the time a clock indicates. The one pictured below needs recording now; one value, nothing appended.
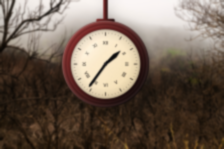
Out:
h=1 m=36
